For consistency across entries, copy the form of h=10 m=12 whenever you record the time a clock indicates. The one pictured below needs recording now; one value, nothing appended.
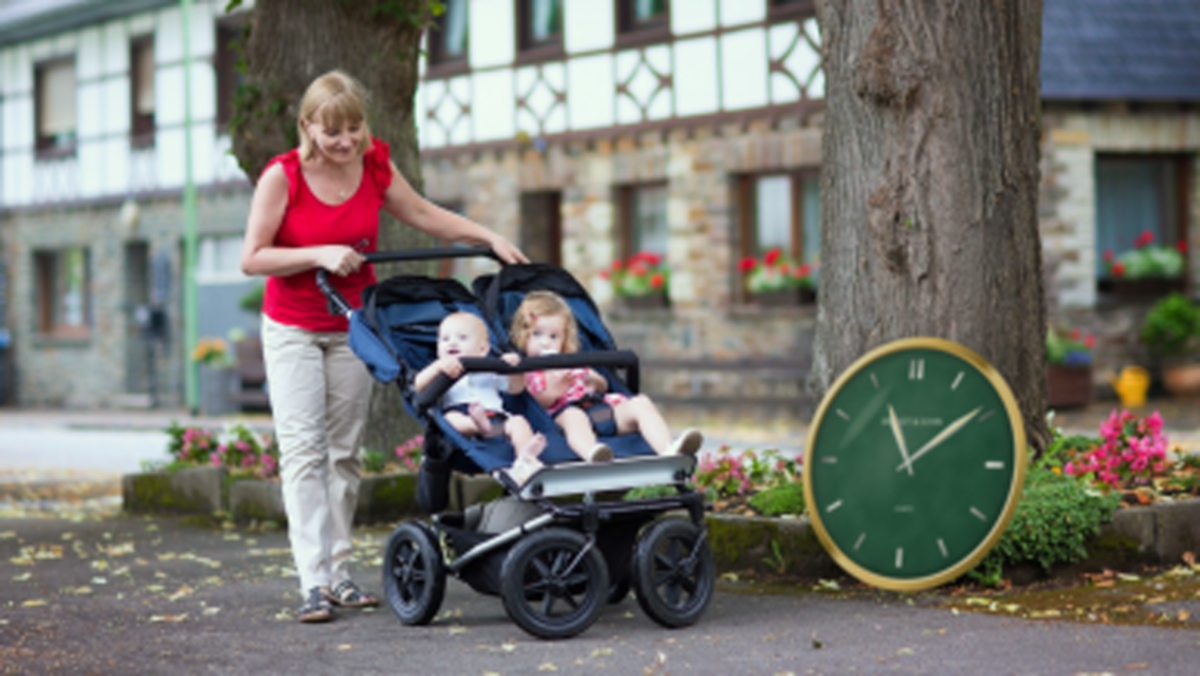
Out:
h=11 m=9
